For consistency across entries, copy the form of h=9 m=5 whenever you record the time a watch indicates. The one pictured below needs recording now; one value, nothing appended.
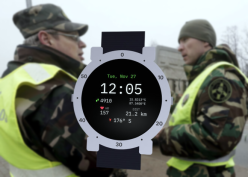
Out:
h=12 m=5
